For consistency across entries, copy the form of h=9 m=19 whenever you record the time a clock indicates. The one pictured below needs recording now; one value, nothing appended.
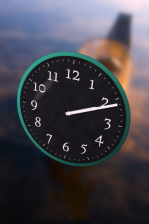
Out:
h=2 m=11
